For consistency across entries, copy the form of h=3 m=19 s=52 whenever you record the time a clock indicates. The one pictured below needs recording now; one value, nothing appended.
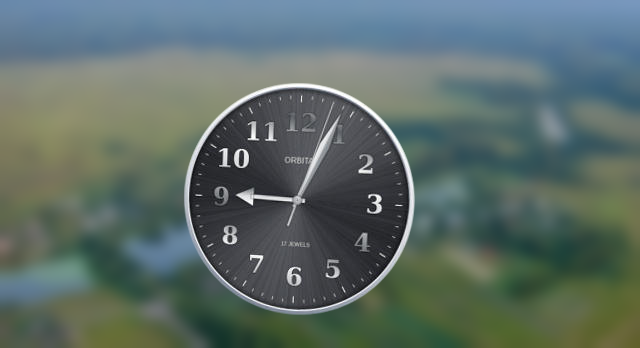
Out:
h=9 m=4 s=3
